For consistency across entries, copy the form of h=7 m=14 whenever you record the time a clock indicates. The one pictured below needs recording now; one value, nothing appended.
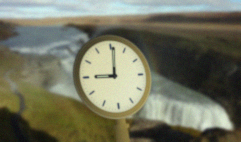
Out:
h=9 m=1
